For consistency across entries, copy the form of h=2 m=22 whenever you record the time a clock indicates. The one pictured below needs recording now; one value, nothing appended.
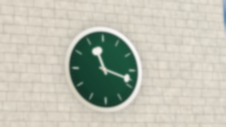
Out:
h=11 m=18
